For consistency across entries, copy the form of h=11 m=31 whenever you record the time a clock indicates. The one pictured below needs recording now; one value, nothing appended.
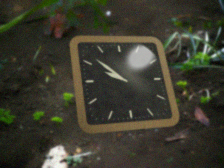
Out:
h=9 m=52
